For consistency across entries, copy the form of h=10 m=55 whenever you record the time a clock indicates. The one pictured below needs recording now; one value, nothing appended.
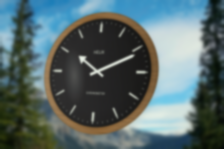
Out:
h=10 m=11
